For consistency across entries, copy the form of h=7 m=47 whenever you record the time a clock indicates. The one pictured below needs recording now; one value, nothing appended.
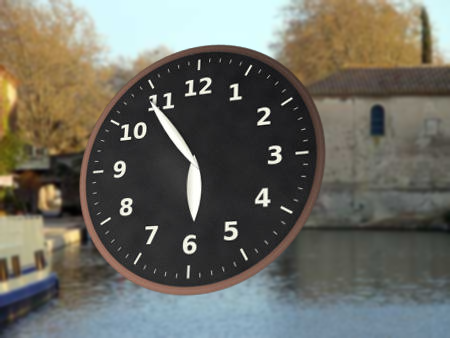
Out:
h=5 m=54
